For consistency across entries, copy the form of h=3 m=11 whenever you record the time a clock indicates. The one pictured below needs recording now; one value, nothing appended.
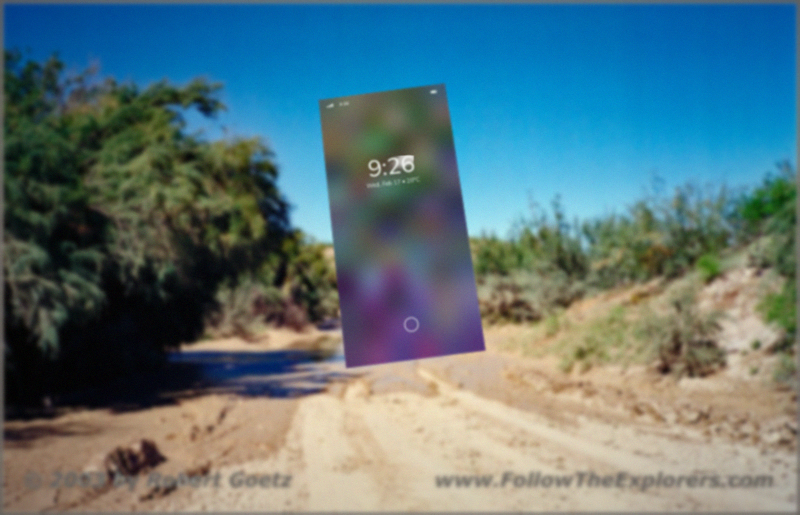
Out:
h=9 m=26
